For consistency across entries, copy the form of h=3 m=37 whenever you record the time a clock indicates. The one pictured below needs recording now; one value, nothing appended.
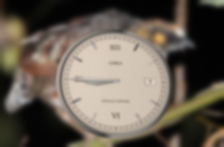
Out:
h=8 m=45
